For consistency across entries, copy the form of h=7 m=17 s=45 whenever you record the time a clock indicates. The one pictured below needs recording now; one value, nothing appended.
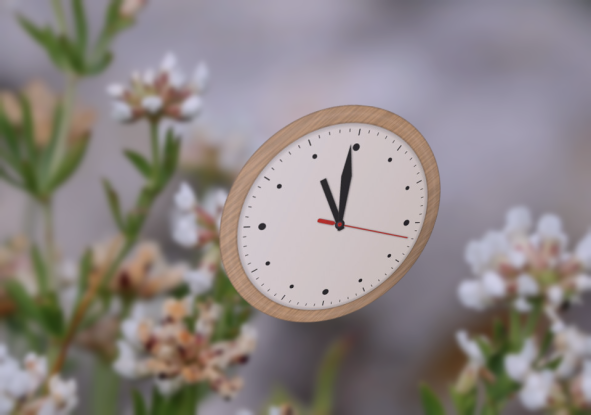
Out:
h=10 m=59 s=17
